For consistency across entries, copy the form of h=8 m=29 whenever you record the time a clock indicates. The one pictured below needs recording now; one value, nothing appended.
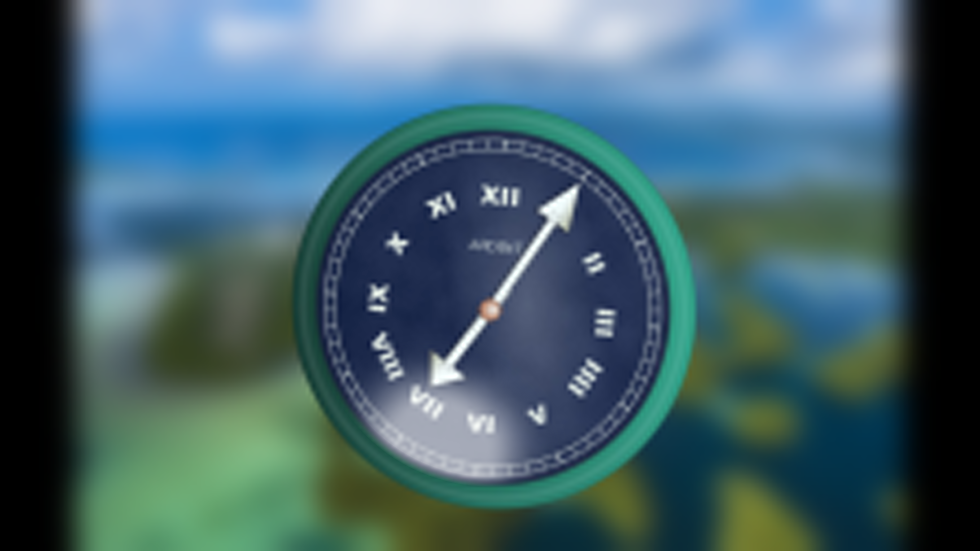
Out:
h=7 m=5
